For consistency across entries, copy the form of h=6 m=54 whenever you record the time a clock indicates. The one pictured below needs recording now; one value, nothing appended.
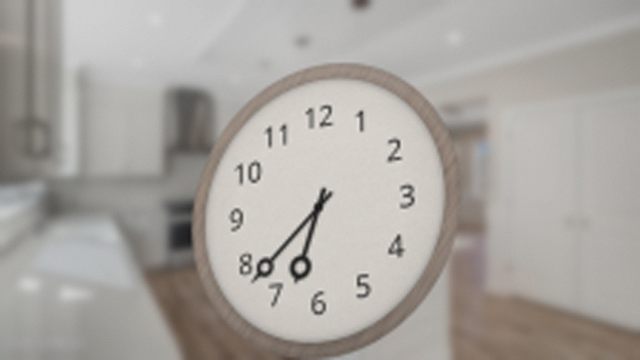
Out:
h=6 m=38
